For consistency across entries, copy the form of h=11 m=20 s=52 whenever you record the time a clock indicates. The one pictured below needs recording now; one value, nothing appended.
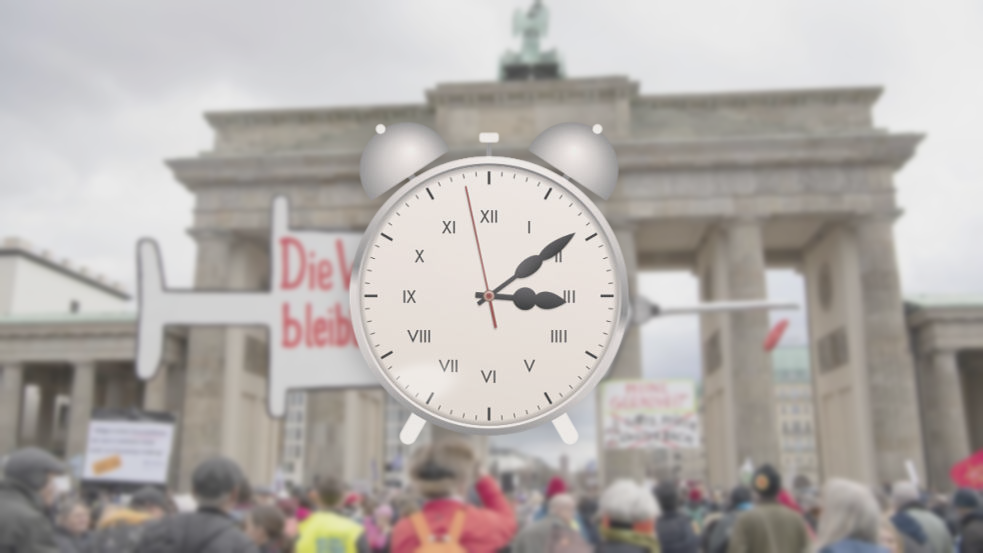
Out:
h=3 m=8 s=58
